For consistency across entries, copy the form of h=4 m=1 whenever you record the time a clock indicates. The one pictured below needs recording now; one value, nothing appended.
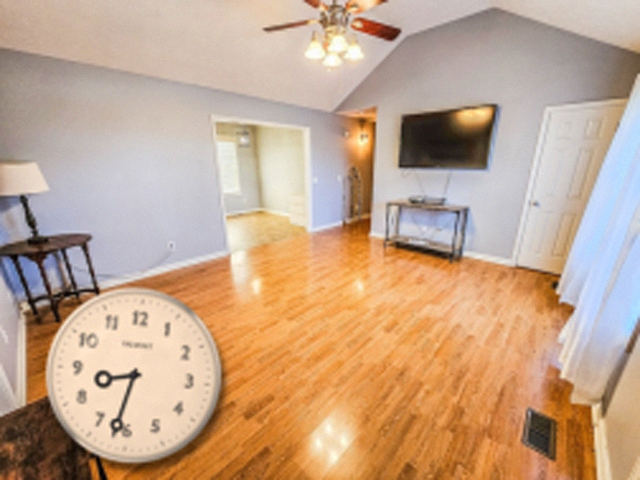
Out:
h=8 m=32
